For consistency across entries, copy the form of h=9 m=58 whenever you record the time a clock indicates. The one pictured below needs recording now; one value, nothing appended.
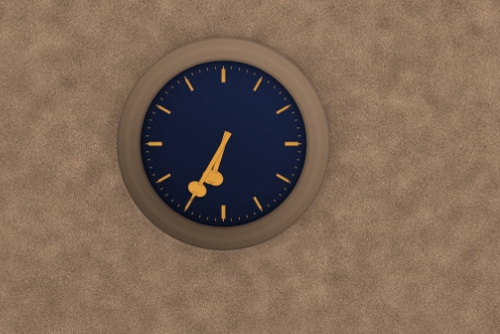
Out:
h=6 m=35
